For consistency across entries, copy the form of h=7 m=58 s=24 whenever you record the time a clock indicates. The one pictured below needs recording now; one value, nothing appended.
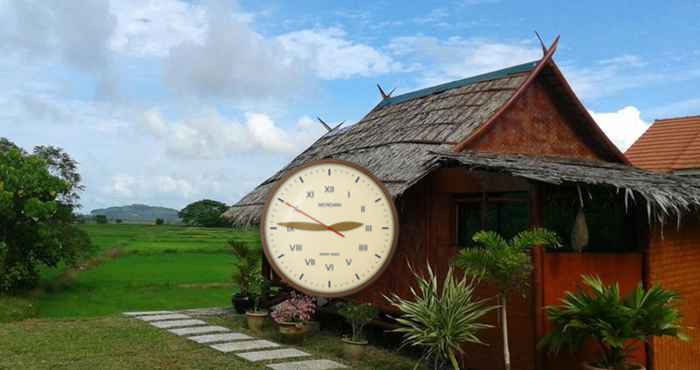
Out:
h=2 m=45 s=50
